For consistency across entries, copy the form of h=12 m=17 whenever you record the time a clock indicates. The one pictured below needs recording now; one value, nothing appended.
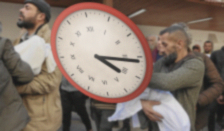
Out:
h=4 m=16
